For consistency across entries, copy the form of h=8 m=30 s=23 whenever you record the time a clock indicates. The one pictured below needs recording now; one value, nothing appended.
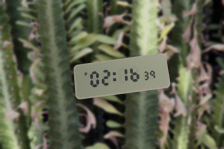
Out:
h=2 m=16 s=39
